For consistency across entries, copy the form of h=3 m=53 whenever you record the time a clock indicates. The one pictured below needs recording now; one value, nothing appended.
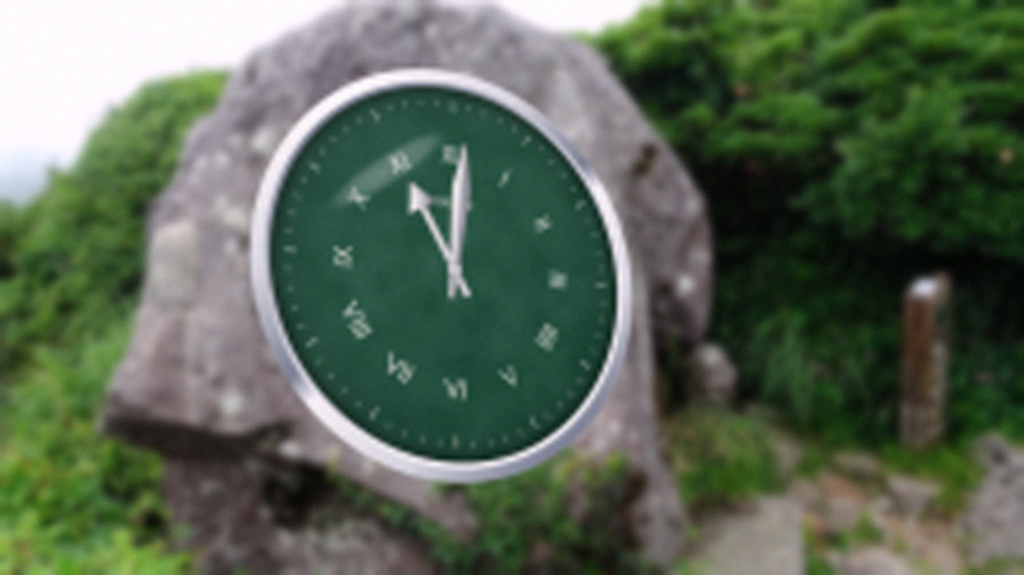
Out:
h=11 m=1
